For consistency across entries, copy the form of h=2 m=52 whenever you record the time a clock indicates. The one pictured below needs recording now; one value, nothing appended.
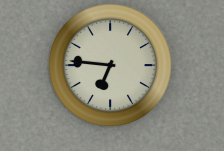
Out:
h=6 m=46
